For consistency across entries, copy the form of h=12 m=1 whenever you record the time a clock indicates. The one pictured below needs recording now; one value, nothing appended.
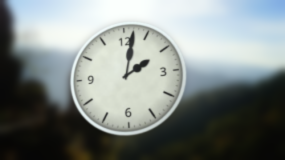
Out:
h=2 m=2
